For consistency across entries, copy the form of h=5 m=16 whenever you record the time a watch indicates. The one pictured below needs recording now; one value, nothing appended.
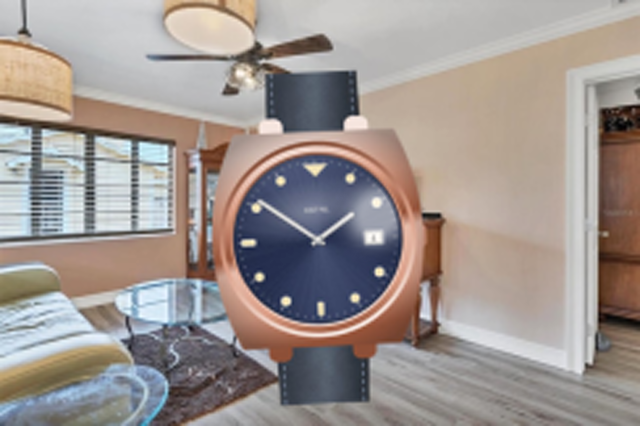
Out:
h=1 m=51
